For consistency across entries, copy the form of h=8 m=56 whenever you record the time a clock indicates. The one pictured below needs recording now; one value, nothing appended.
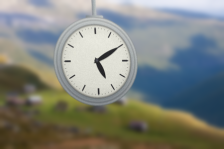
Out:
h=5 m=10
